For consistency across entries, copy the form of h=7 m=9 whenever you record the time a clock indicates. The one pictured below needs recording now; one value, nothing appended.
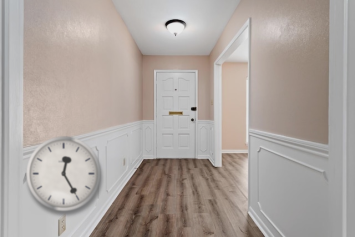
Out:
h=12 m=25
